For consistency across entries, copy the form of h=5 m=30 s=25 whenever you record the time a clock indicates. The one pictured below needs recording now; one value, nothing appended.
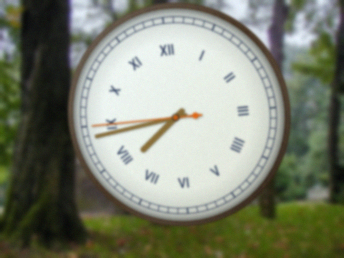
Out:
h=7 m=43 s=45
